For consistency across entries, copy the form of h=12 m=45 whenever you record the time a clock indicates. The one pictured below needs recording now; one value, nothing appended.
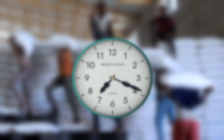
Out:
h=7 m=19
